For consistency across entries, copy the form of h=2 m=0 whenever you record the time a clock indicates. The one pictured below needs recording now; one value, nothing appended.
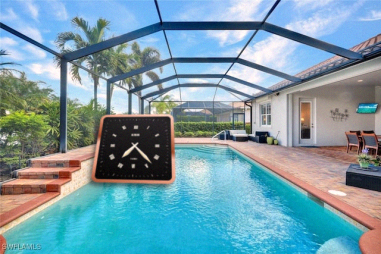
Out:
h=7 m=23
